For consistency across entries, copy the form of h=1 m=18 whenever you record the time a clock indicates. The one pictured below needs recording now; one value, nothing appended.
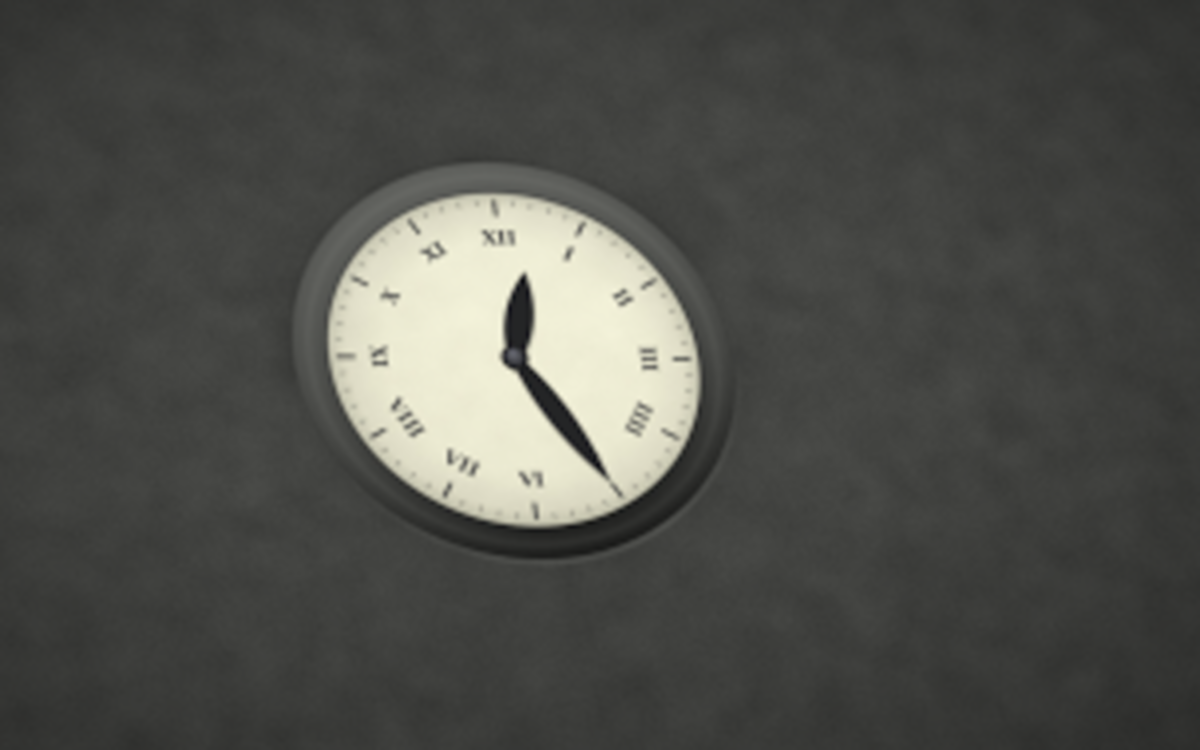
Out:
h=12 m=25
